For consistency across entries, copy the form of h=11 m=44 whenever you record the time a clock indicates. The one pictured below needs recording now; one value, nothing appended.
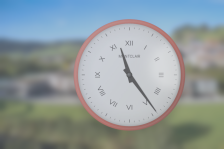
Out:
h=11 m=24
